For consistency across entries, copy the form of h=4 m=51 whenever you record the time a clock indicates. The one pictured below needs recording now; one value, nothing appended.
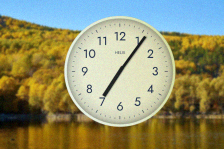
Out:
h=7 m=6
